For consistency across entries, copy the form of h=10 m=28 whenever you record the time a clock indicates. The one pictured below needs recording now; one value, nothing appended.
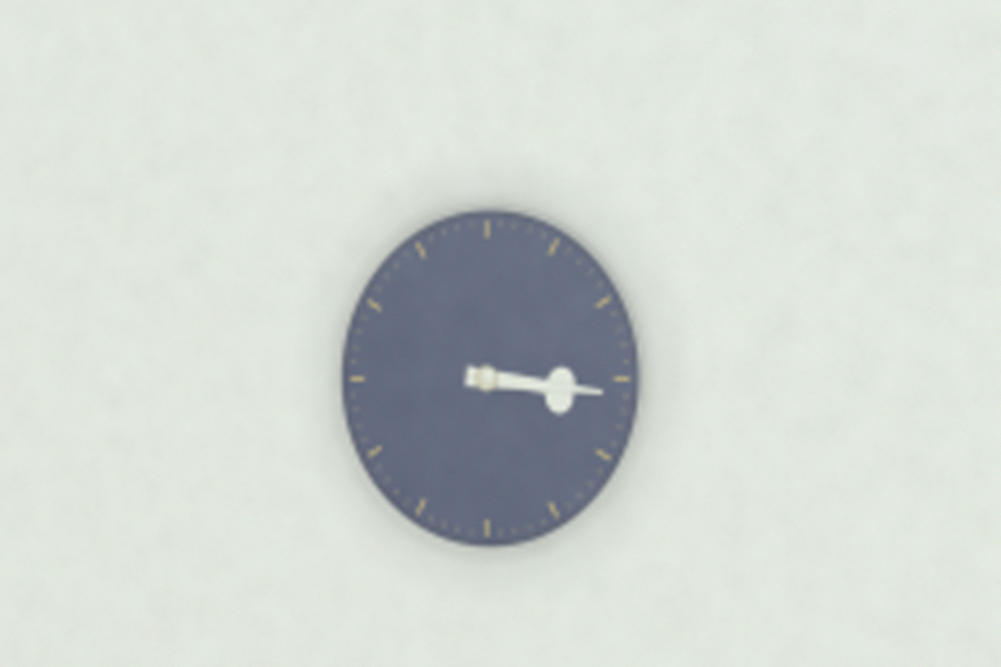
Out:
h=3 m=16
